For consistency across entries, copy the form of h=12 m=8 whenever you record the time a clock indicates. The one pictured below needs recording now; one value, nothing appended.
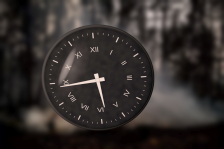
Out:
h=5 m=44
